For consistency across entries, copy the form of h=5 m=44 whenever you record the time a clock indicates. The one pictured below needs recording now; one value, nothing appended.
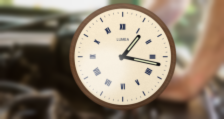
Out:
h=1 m=17
